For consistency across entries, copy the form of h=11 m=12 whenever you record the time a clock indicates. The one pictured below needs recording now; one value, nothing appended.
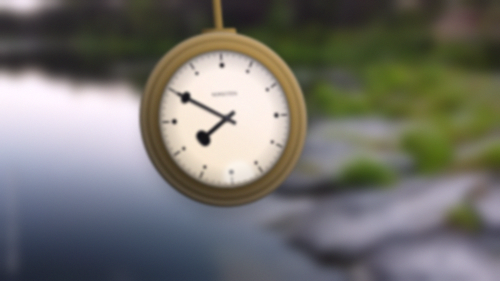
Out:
h=7 m=50
